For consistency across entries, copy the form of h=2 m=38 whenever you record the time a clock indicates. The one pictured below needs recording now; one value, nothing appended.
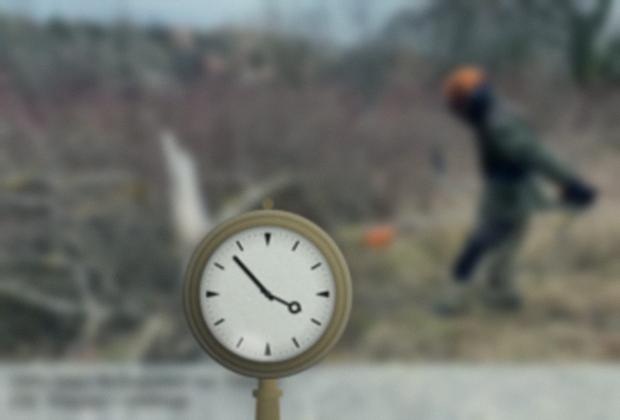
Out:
h=3 m=53
